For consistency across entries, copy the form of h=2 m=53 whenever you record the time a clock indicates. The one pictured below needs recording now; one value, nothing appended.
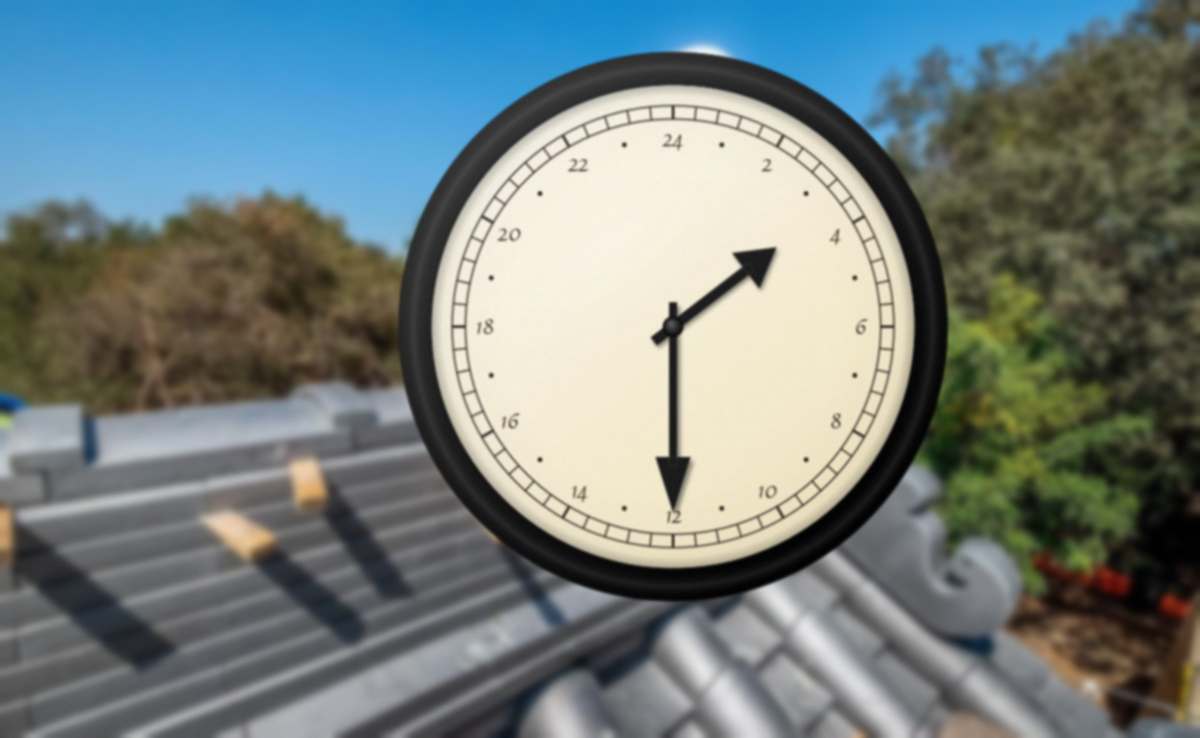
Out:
h=3 m=30
